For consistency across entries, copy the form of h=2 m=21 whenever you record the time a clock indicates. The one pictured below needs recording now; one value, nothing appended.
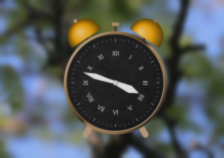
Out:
h=3 m=48
